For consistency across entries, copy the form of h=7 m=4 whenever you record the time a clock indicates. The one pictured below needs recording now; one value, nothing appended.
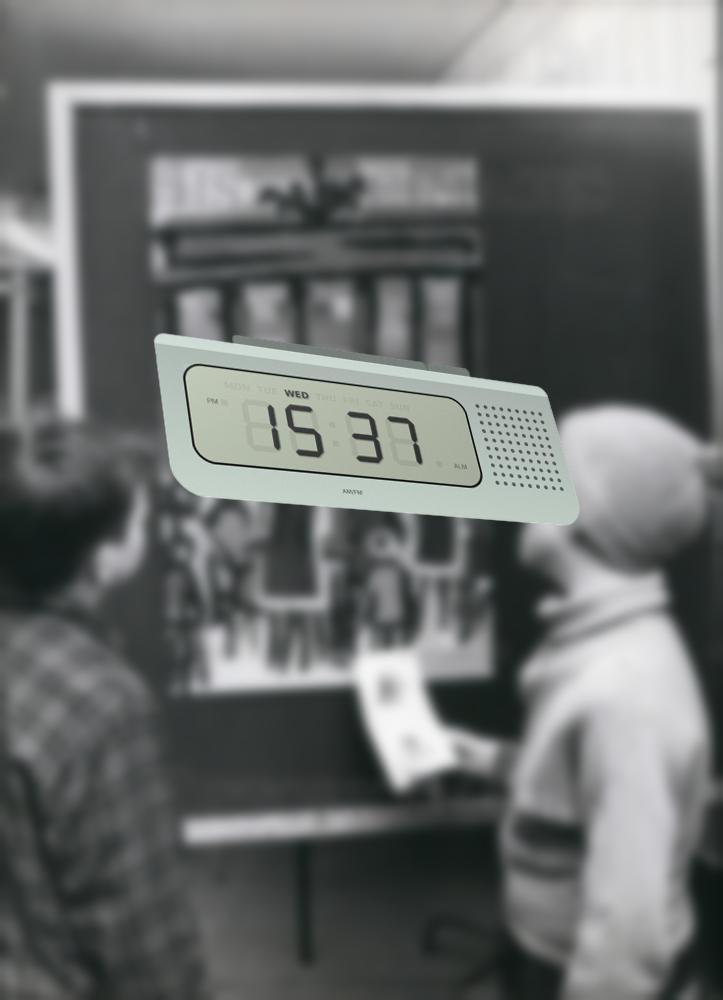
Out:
h=15 m=37
